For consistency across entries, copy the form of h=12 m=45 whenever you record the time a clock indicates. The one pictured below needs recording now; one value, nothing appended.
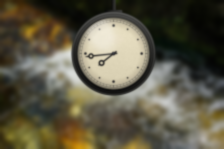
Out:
h=7 m=44
